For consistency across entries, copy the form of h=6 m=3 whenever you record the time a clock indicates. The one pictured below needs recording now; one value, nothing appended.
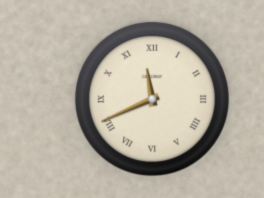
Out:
h=11 m=41
